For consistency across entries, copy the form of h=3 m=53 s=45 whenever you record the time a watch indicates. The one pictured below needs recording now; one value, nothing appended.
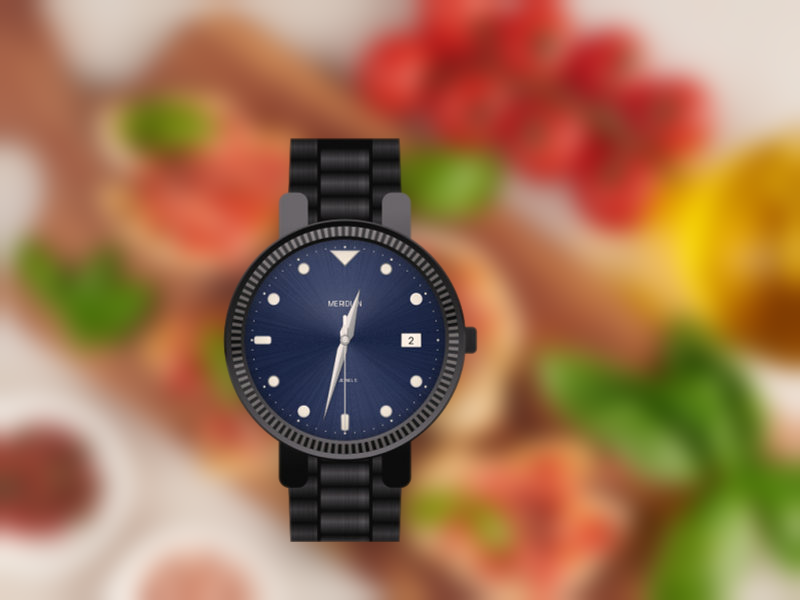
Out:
h=12 m=32 s=30
